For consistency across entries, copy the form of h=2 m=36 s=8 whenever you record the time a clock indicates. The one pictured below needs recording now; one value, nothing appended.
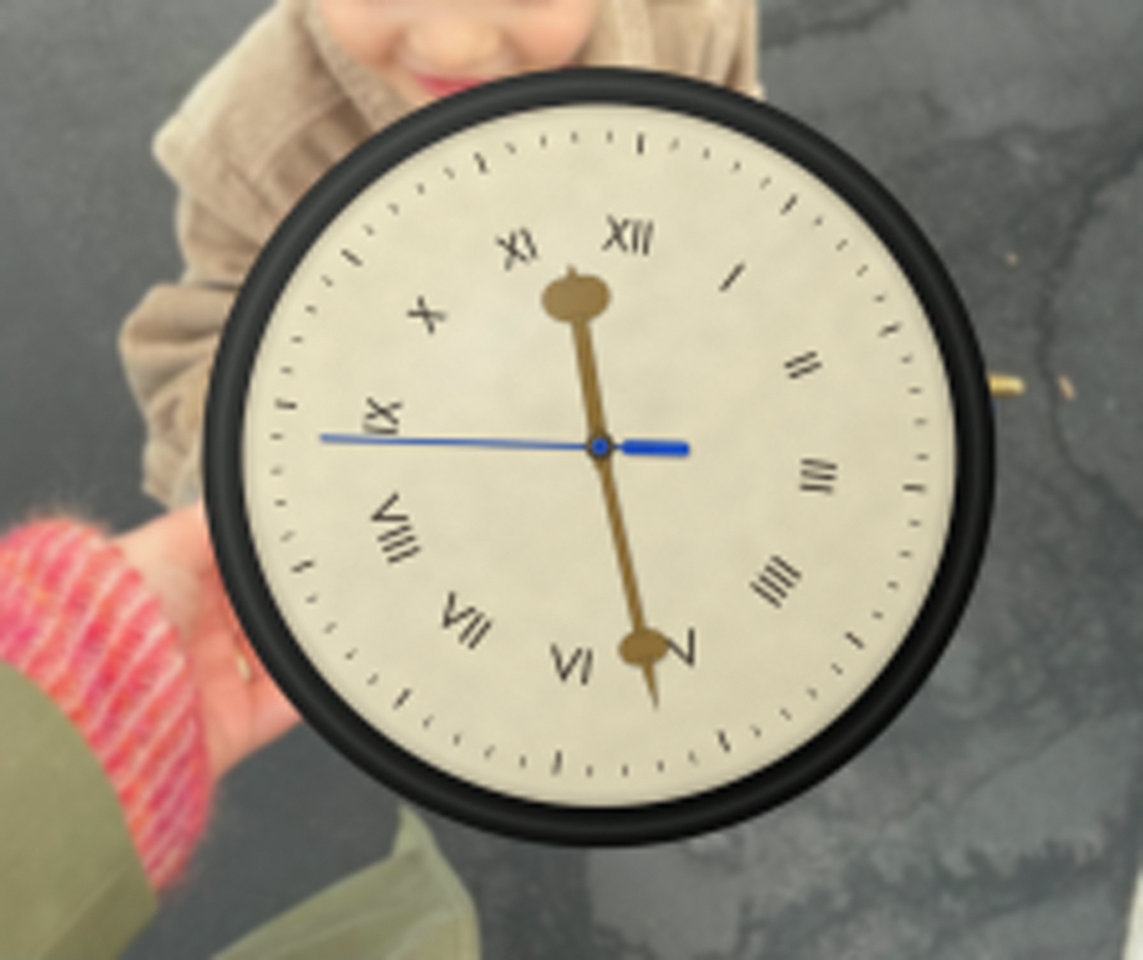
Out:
h=11 m=26 s=44
